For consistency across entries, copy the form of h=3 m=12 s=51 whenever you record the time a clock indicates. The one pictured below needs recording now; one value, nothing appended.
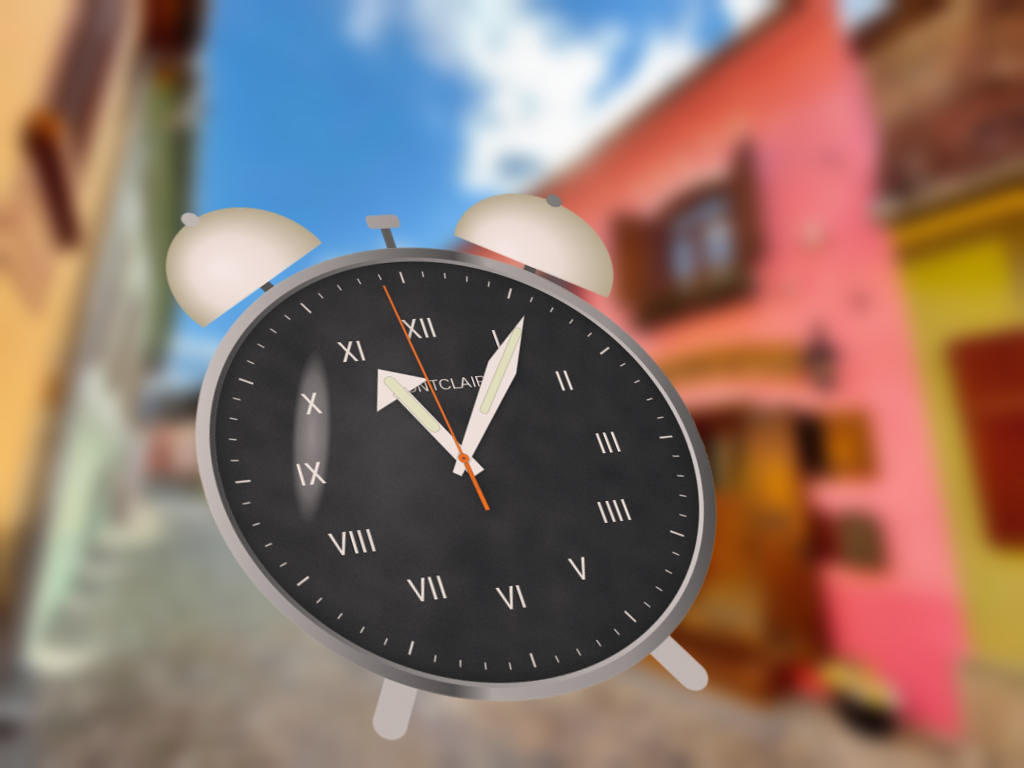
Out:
h=11 m=5 s=59
